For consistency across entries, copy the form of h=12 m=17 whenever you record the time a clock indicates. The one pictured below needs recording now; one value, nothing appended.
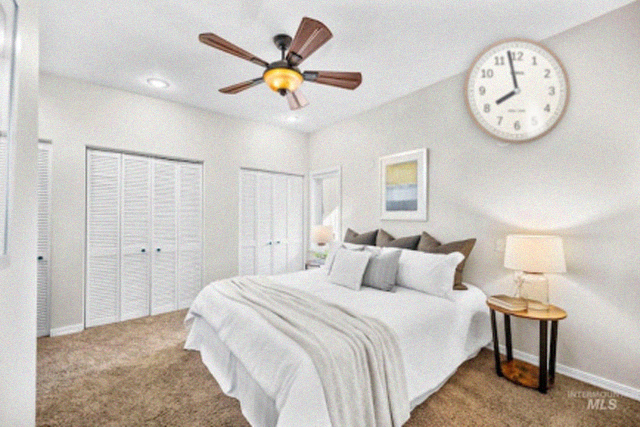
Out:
h=7 m=58
